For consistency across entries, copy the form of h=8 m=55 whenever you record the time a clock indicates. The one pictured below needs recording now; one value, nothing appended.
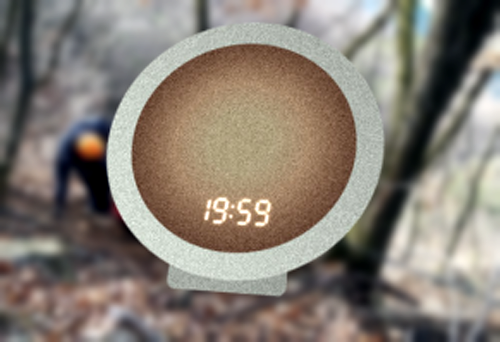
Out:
h=19 m=59
